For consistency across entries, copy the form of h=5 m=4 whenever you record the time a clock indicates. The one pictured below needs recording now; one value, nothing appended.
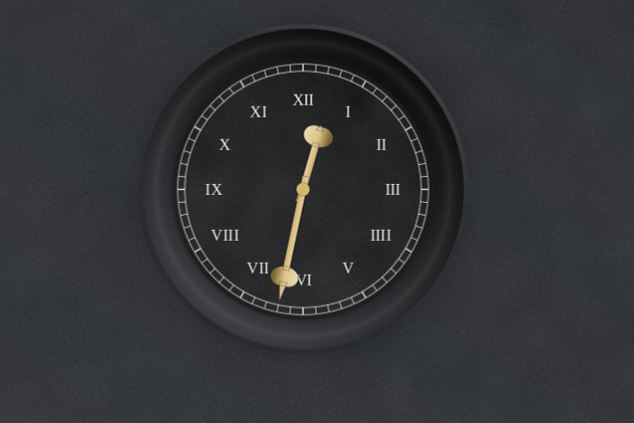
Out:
h=12 m=32
